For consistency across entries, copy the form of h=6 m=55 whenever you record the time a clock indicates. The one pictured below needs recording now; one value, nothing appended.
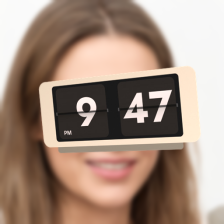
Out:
h=9 m=47
